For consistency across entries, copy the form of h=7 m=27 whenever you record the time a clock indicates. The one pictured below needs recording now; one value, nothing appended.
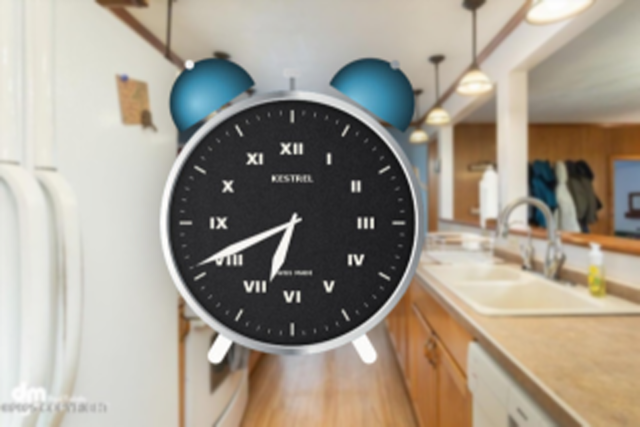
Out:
h=6 m=41
